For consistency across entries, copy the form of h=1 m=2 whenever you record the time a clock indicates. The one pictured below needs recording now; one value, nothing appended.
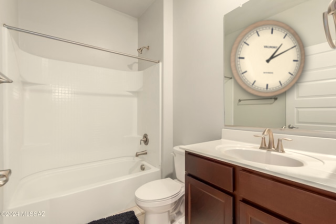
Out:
h=1 m=10
